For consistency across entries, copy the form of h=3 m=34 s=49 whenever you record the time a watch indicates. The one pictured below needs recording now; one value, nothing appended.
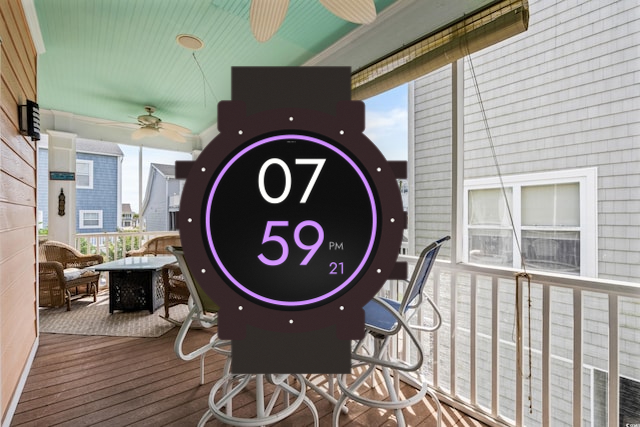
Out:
h=7 m=59 s=21
